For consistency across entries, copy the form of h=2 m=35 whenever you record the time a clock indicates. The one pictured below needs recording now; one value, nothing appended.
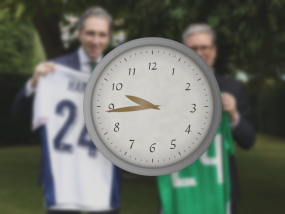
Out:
h=9 m=44
